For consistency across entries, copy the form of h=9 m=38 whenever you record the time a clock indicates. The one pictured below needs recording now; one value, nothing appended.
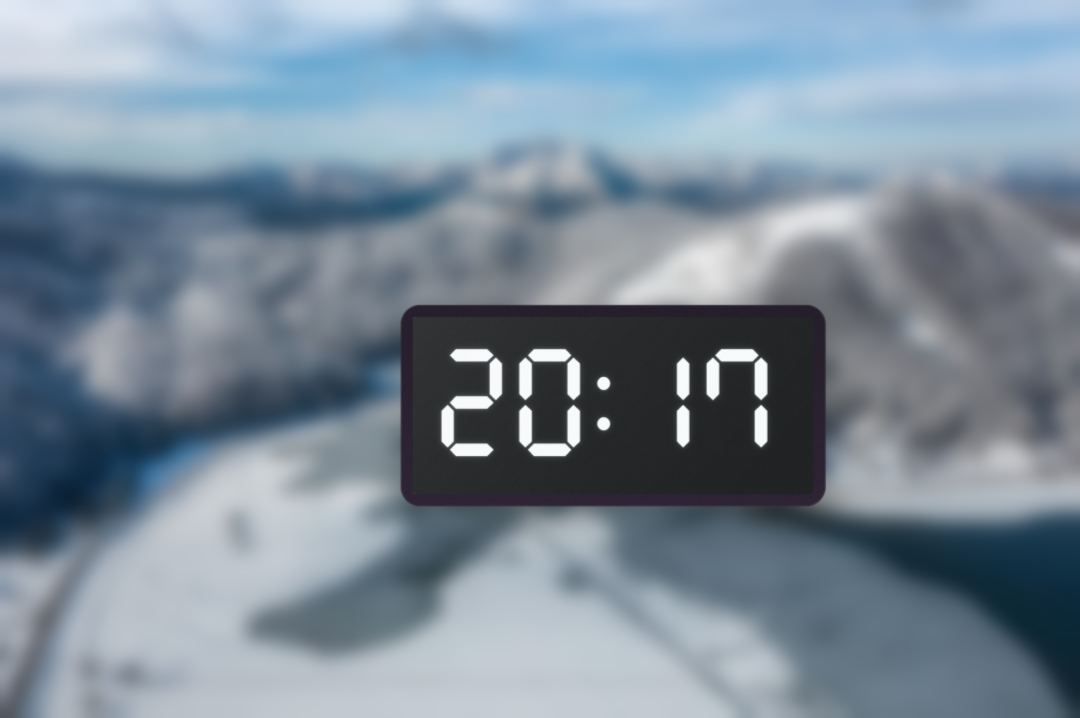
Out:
h=20 m=17
